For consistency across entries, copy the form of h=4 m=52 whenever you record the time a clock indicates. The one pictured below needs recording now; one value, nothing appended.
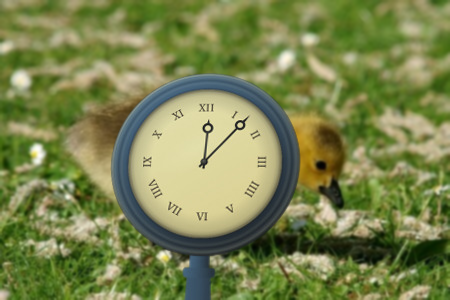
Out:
h=12 m=7
